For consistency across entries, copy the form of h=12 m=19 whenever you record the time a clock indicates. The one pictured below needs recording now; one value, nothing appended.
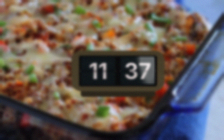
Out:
h=11 m=37
